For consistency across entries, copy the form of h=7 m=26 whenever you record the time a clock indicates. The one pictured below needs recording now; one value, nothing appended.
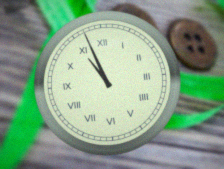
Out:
h=10 m=57
